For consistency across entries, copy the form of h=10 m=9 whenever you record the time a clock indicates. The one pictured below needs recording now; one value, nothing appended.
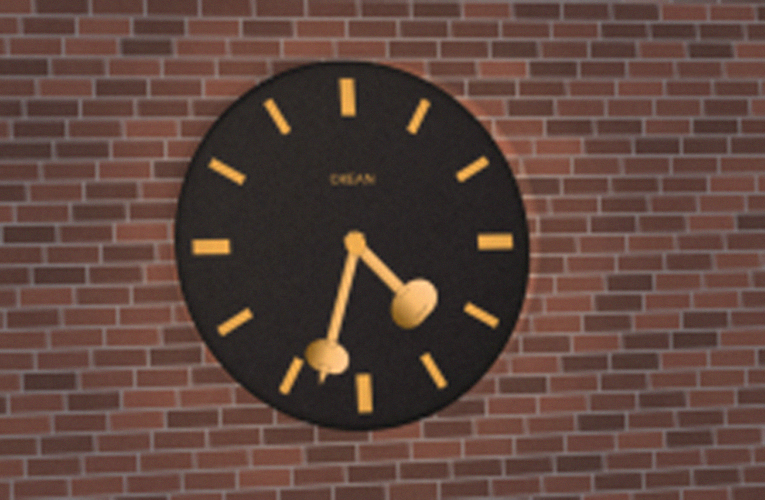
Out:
h=4 m=33
